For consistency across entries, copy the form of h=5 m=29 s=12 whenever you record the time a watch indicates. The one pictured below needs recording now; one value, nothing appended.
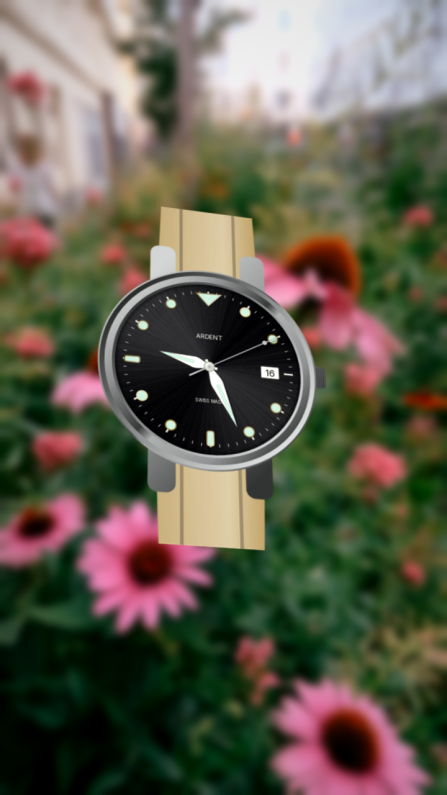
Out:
h=9 m=26 s=10
